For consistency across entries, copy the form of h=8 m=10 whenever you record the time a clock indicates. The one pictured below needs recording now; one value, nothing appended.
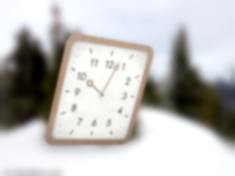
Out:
h=10 m=3
